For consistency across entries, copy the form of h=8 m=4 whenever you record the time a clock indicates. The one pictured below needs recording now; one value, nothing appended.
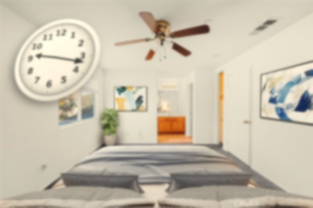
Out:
h=9 m=17
